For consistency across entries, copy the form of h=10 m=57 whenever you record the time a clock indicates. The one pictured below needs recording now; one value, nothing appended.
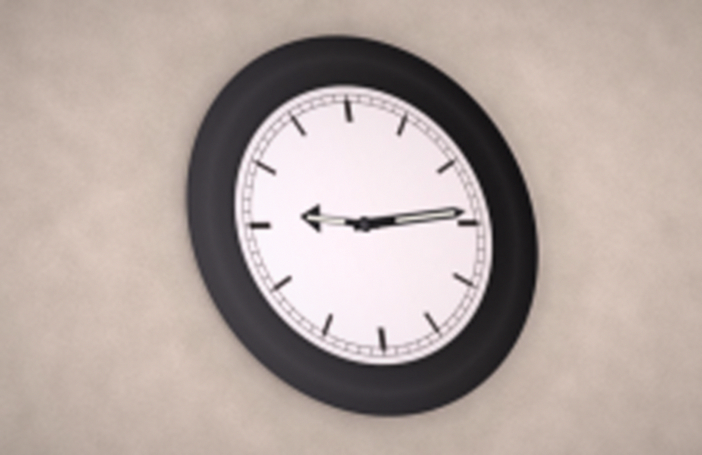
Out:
h=9 m=14
